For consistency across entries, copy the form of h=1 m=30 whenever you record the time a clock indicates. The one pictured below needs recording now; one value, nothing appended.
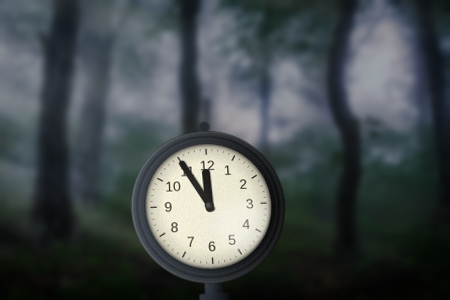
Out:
h=11 m=55
